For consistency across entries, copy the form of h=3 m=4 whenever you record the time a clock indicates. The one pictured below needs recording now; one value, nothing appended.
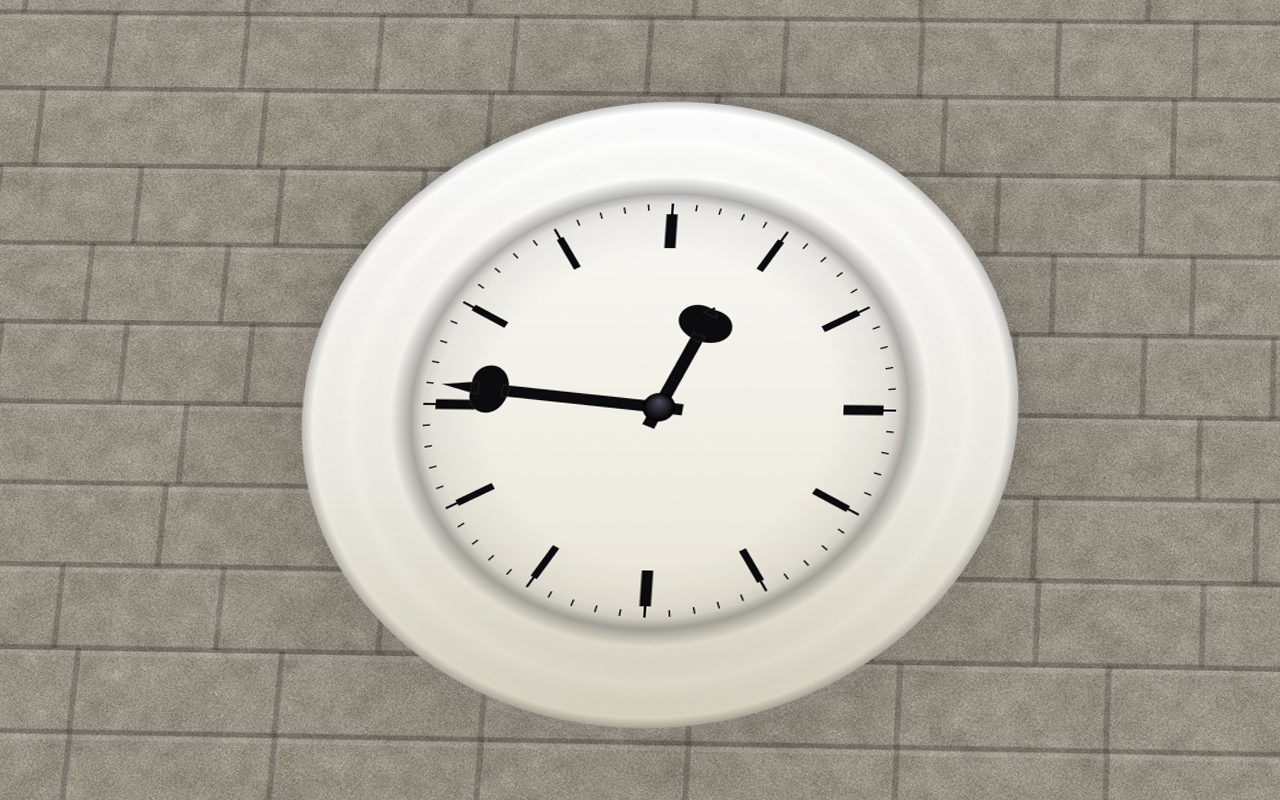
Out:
h=12 m=46
